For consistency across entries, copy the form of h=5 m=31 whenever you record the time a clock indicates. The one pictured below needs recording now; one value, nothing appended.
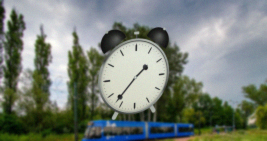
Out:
h=1 m=37
